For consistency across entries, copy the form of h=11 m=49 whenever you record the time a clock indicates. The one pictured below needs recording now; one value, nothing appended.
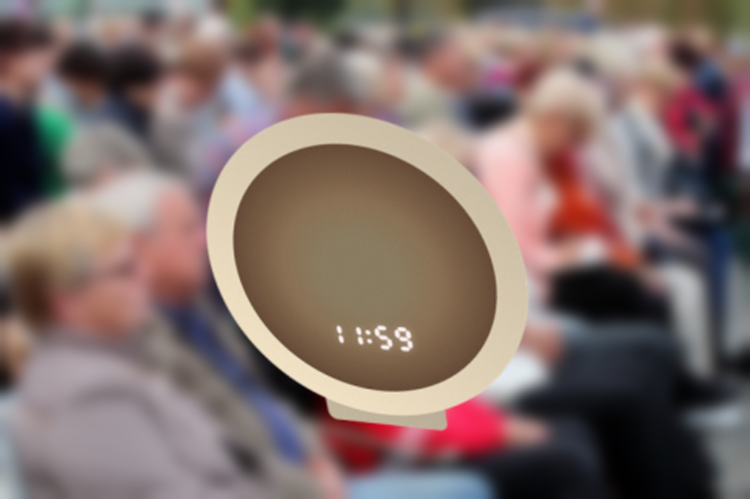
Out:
h=11 m=59
